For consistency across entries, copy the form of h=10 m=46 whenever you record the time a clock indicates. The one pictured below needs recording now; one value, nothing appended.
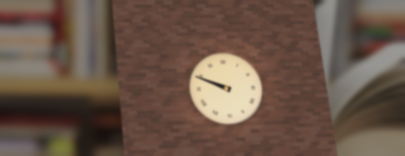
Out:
h=9 m=49
